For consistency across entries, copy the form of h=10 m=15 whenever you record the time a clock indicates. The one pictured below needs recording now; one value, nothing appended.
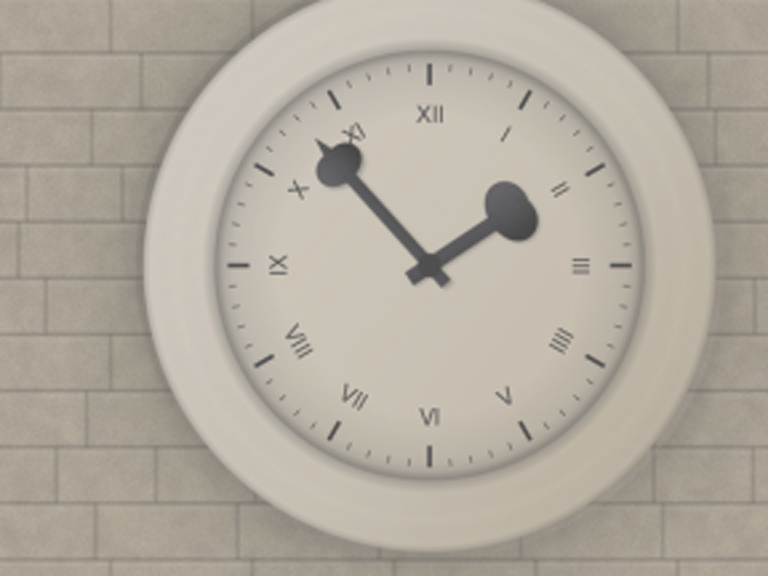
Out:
h=1 m=53
